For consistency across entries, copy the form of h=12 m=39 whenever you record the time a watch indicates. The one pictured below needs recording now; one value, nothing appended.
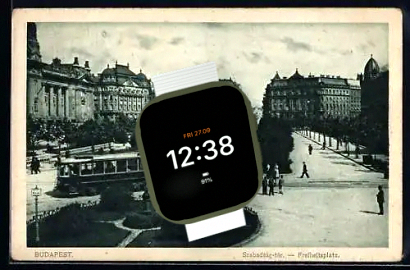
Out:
h=12 m=38
